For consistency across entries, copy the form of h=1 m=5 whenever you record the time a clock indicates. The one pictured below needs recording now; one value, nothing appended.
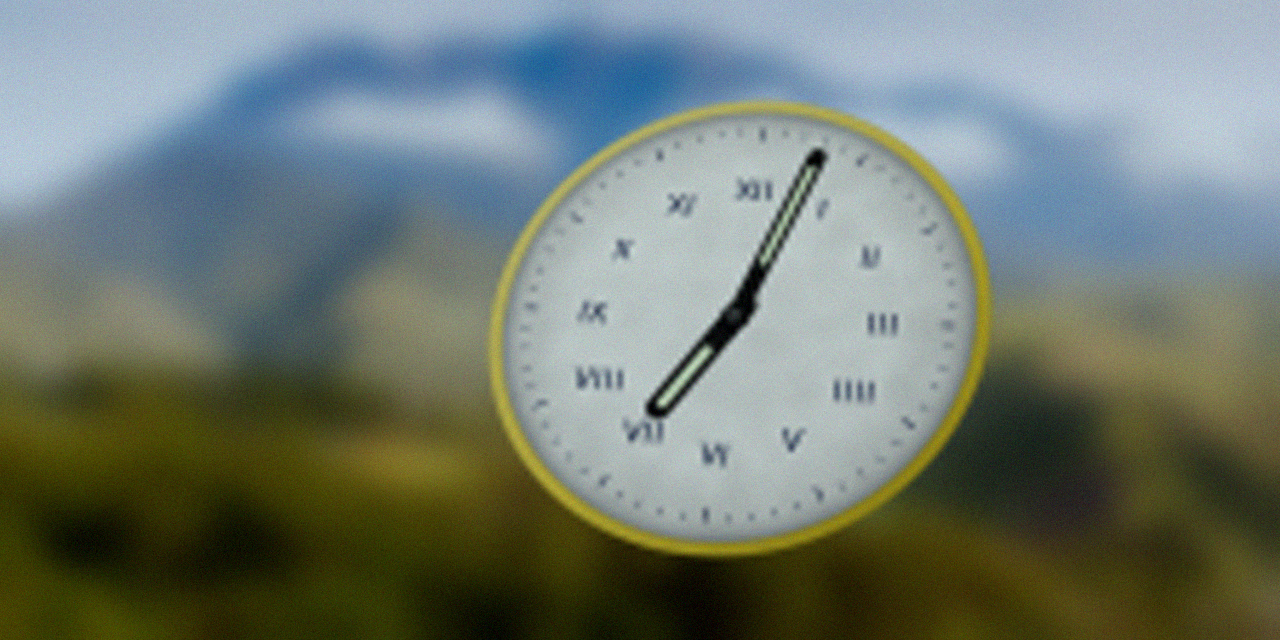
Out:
h=7 m=3
